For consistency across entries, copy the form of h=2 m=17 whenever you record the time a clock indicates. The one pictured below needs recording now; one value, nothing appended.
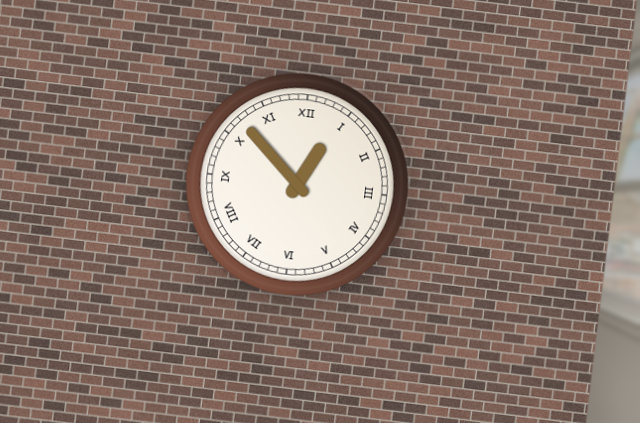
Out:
h=12 m=52
